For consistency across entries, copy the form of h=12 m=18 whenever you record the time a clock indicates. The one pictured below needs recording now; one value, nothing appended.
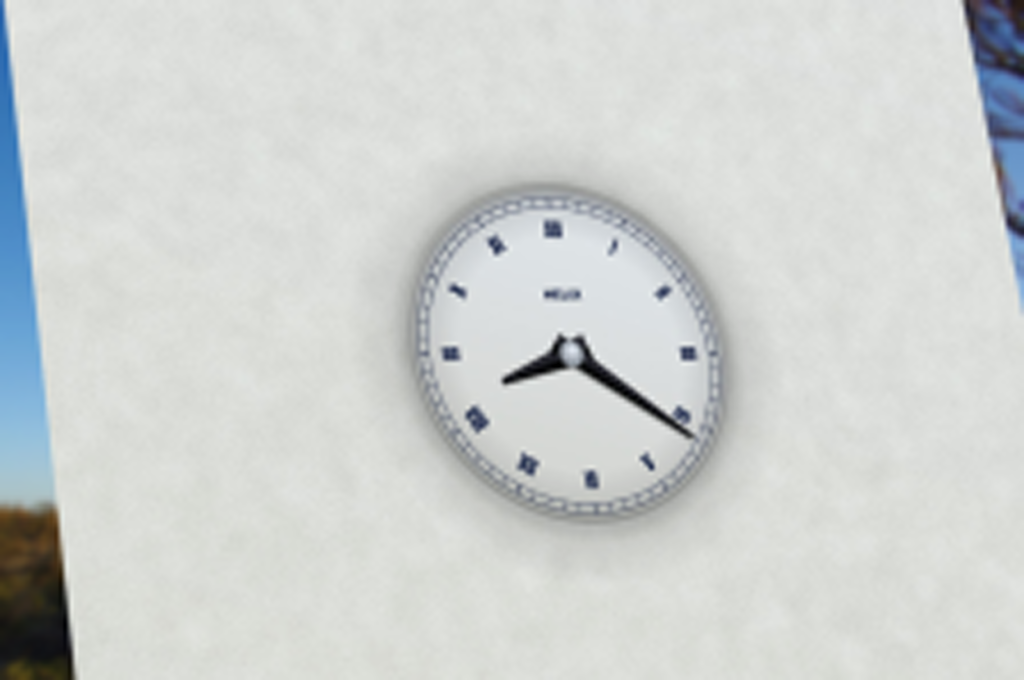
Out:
h=8 m=21
